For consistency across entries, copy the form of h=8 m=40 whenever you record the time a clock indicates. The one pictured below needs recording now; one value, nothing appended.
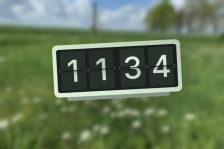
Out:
h=11 m=34
